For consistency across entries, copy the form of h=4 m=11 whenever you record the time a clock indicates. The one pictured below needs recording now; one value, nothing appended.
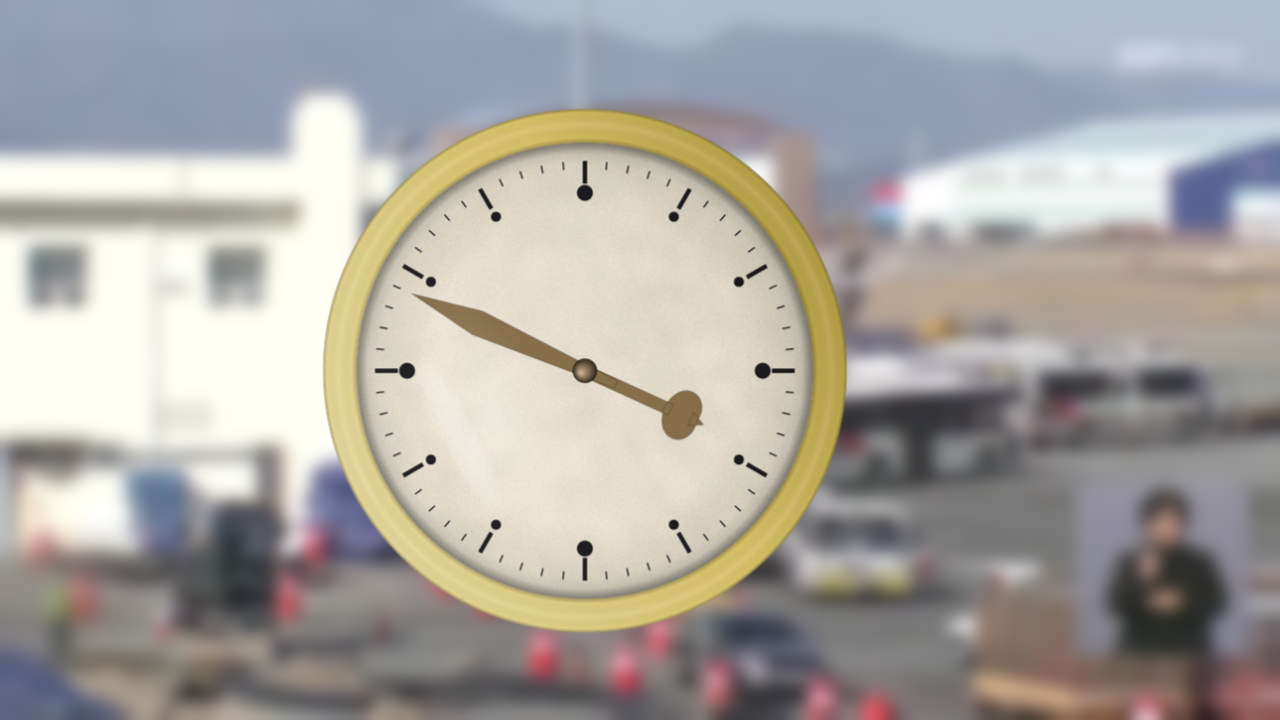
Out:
h=3 m=49
